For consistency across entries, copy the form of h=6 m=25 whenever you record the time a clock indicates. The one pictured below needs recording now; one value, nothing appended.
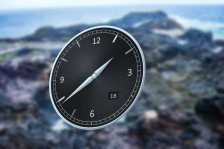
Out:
h=1 m=39
